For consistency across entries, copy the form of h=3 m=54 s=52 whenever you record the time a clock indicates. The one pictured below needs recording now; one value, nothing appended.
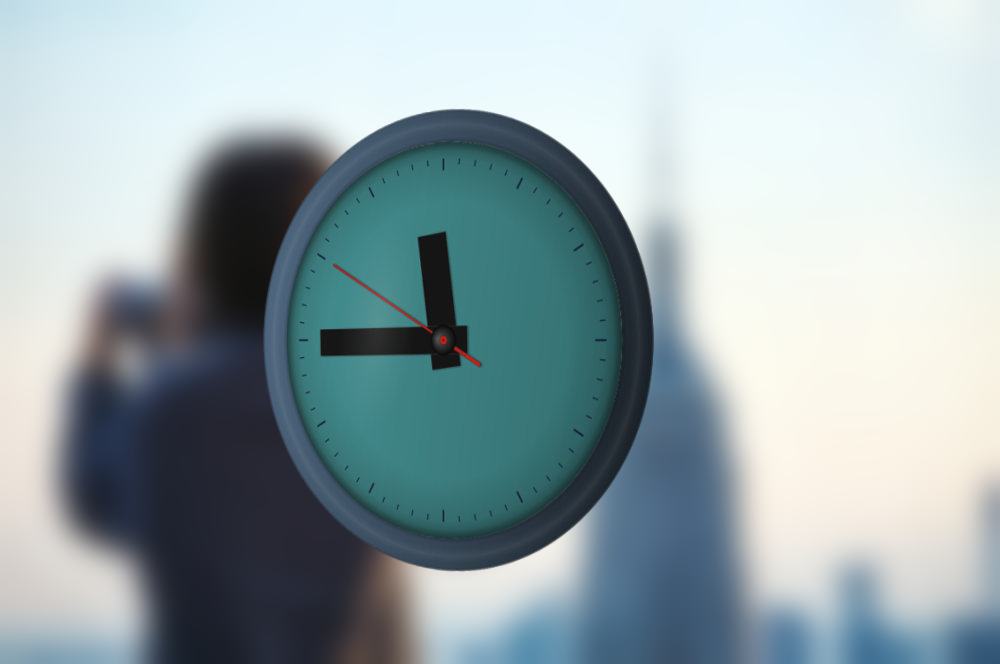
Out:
h=11 m=44 s=50
